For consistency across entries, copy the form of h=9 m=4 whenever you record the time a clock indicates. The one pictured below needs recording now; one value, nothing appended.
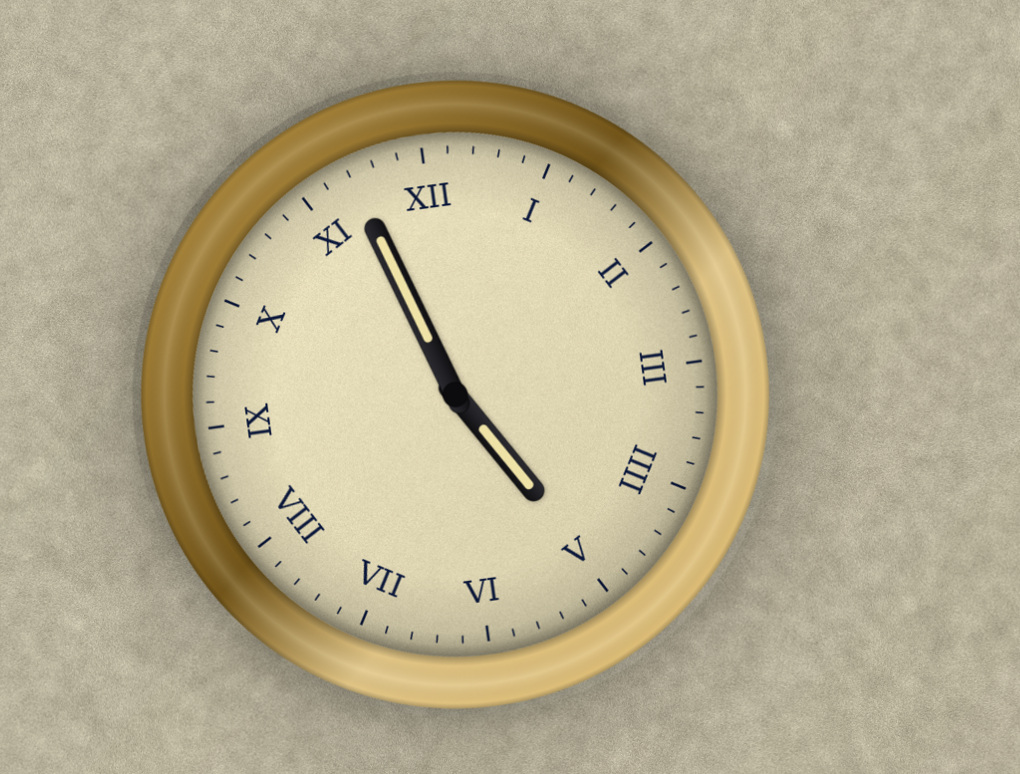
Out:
h=4 m=57
